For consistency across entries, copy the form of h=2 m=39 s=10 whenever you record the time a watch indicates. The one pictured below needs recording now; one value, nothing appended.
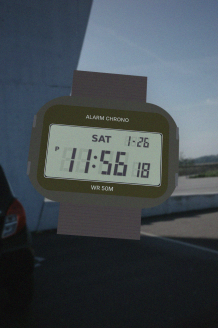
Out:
h=11 m=56 s=18
